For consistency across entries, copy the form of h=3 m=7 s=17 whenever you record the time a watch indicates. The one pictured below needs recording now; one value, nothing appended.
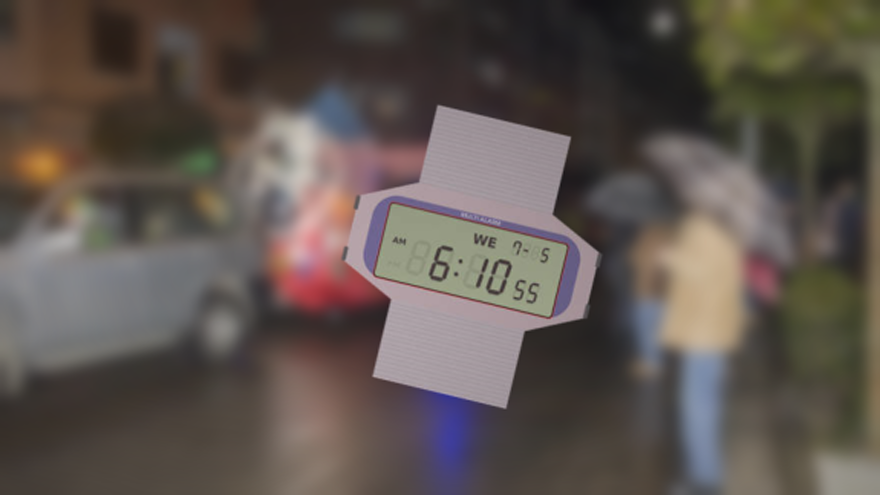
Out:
h=6 m=10 s=55
